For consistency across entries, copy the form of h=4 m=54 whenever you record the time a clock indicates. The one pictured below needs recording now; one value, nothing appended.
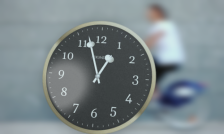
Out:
h=12 m=57
